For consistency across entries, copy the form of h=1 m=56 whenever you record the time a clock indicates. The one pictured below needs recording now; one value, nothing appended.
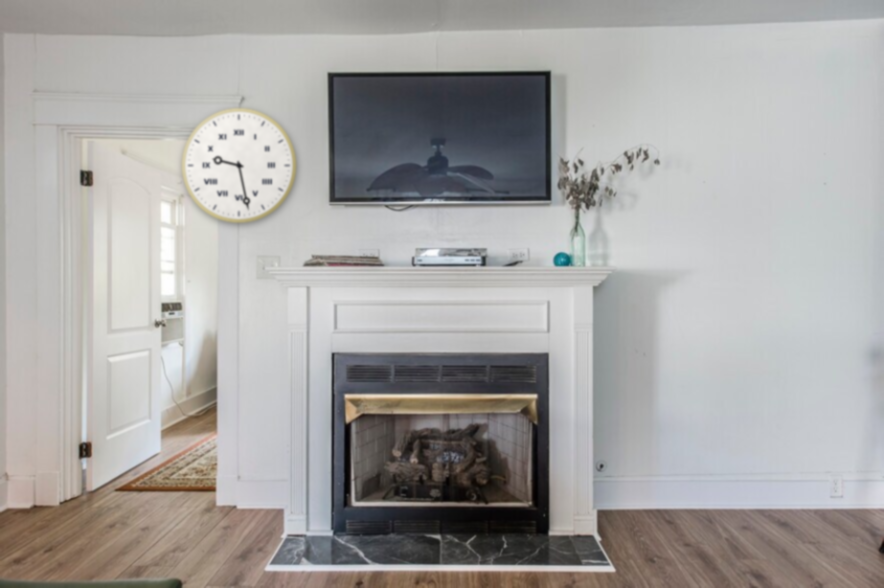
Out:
h=9 m=28
